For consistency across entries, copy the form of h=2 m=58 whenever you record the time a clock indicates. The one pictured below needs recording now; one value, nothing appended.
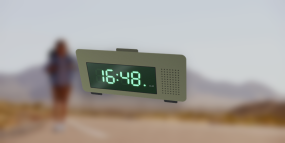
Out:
h=16 m=48
